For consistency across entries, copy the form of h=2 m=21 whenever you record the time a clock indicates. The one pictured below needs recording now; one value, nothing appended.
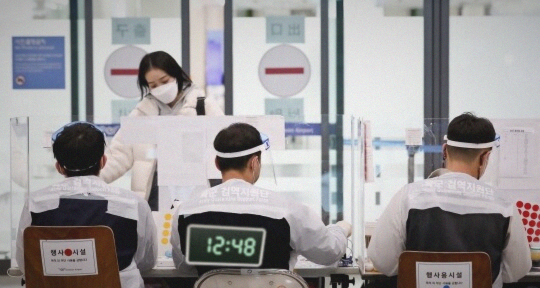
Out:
h=12 m=48
